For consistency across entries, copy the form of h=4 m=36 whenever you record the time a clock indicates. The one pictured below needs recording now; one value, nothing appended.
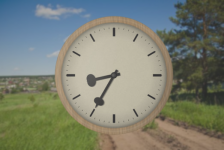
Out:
h=8 m=35
